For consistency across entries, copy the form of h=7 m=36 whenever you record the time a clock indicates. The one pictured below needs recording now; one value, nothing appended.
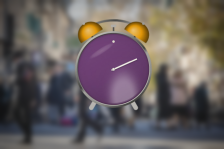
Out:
h=2 m=11
